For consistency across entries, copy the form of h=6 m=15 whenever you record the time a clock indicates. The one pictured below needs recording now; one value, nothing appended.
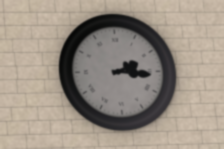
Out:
h=2 m=16
